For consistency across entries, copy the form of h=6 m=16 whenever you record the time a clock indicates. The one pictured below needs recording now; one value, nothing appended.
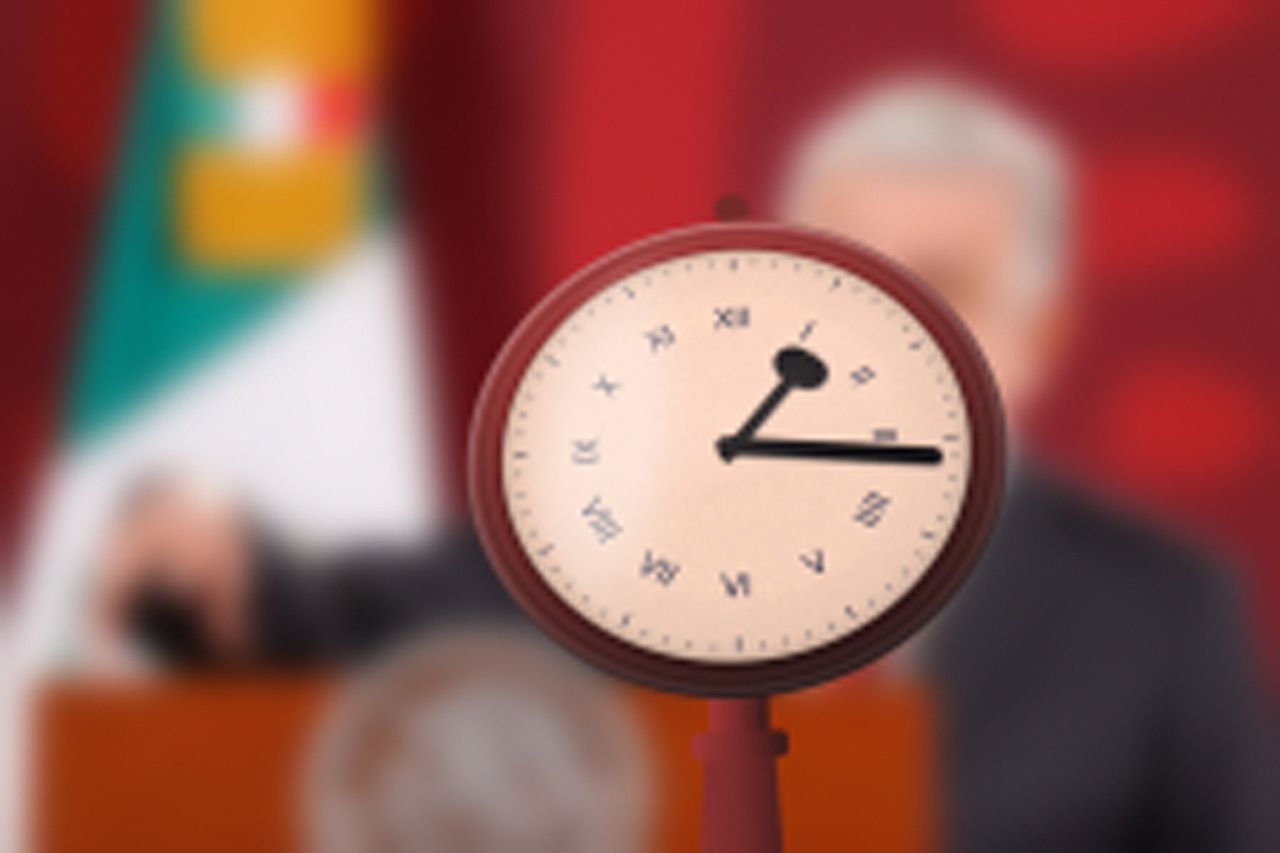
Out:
h=1 m=16
